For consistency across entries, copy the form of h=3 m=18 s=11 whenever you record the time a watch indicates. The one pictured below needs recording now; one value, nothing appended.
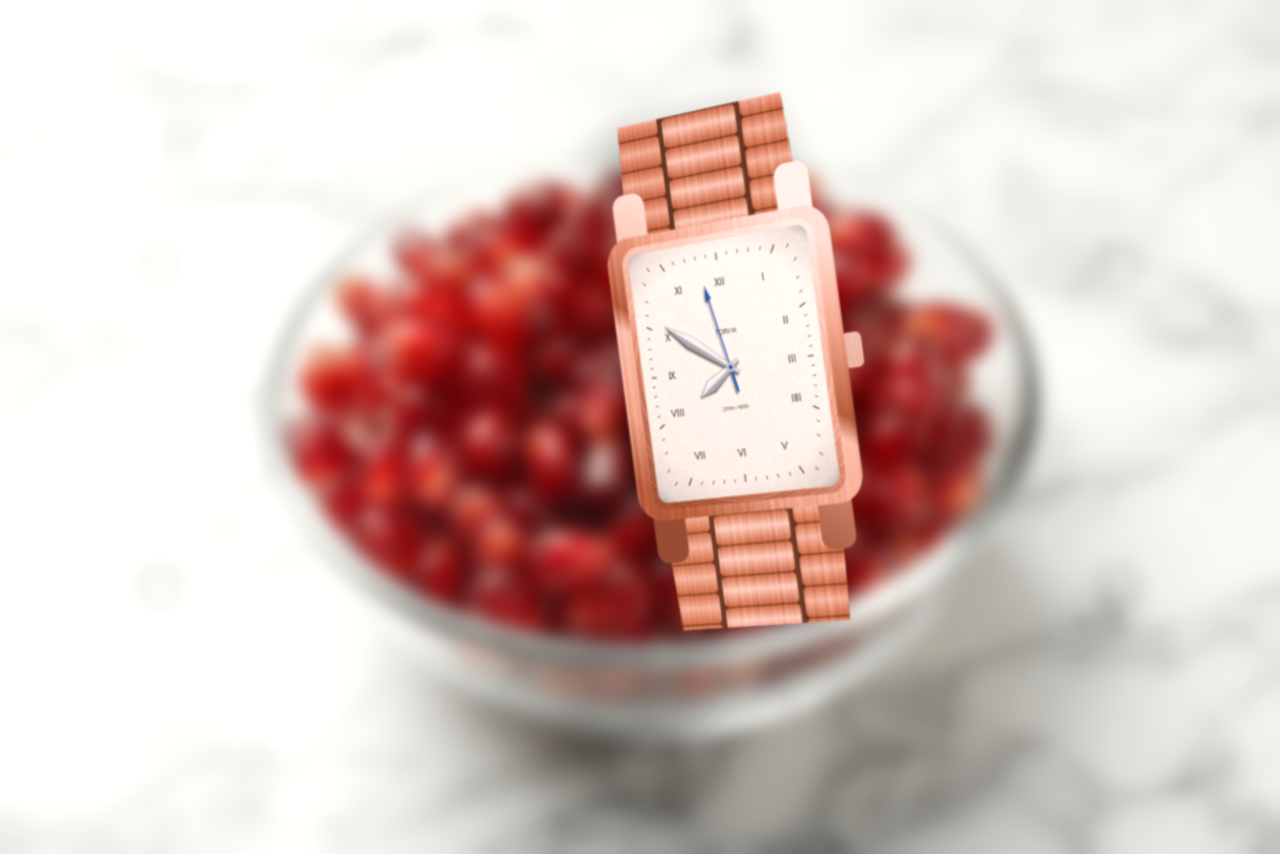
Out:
h=7 m=50 s=58
